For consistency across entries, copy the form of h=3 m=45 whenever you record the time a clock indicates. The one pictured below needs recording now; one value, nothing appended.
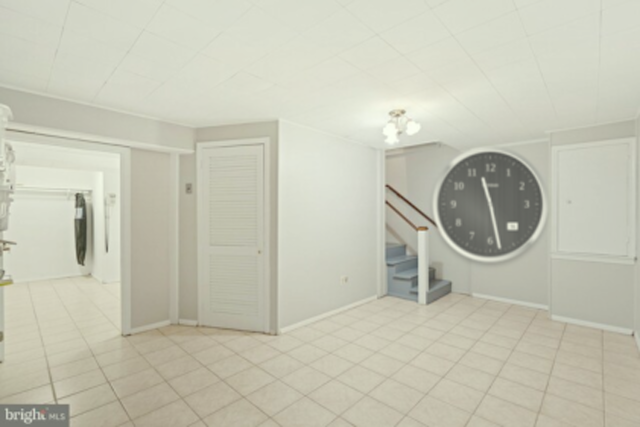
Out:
h=11 m=28
